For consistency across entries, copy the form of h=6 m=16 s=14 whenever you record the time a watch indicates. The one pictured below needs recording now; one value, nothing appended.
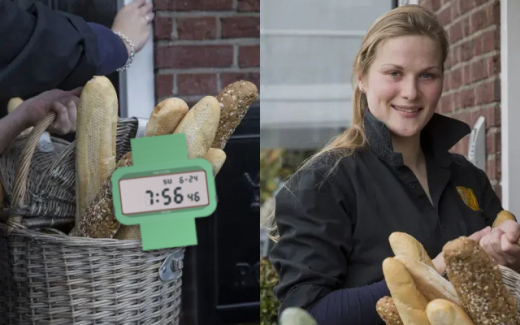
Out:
h=7 m=56 s=46
